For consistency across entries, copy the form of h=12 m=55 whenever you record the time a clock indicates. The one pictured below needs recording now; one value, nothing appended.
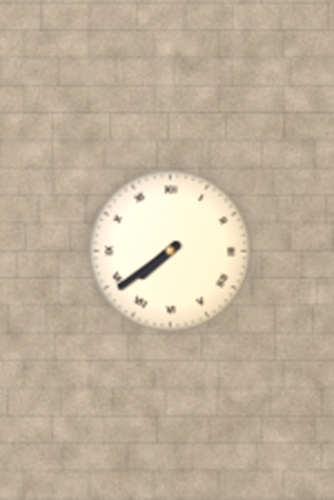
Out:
h=7 m=39
